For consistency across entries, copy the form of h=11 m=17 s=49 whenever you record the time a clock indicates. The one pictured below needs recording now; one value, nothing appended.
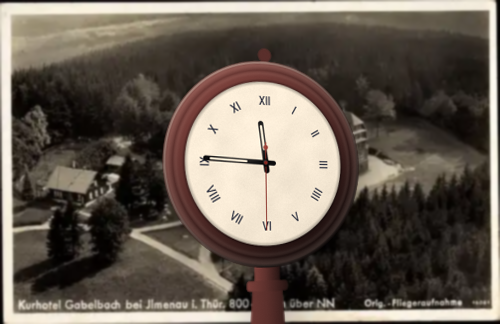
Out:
h=11 m=45 s=30
